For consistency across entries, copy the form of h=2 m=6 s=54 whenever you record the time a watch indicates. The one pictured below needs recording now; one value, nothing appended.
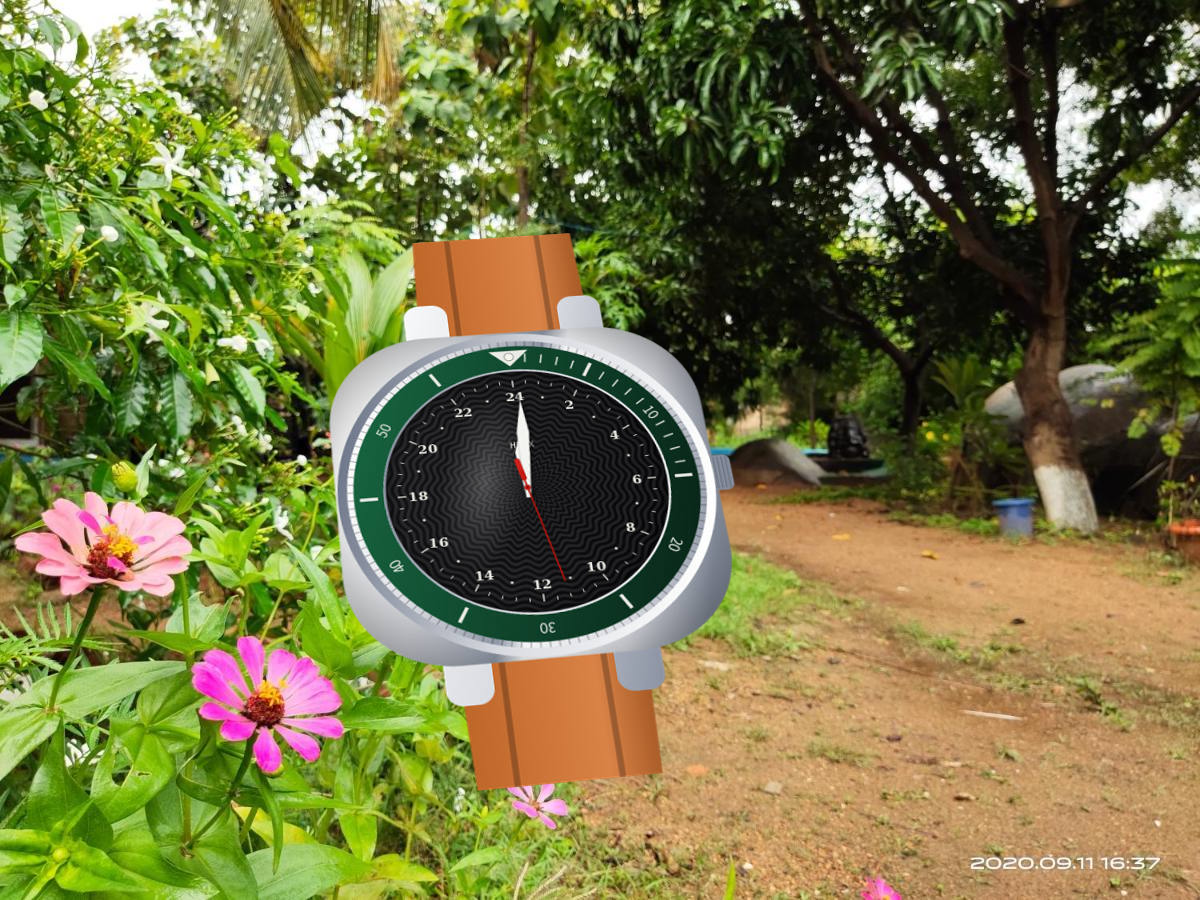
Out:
h=0 m=0 s=28
